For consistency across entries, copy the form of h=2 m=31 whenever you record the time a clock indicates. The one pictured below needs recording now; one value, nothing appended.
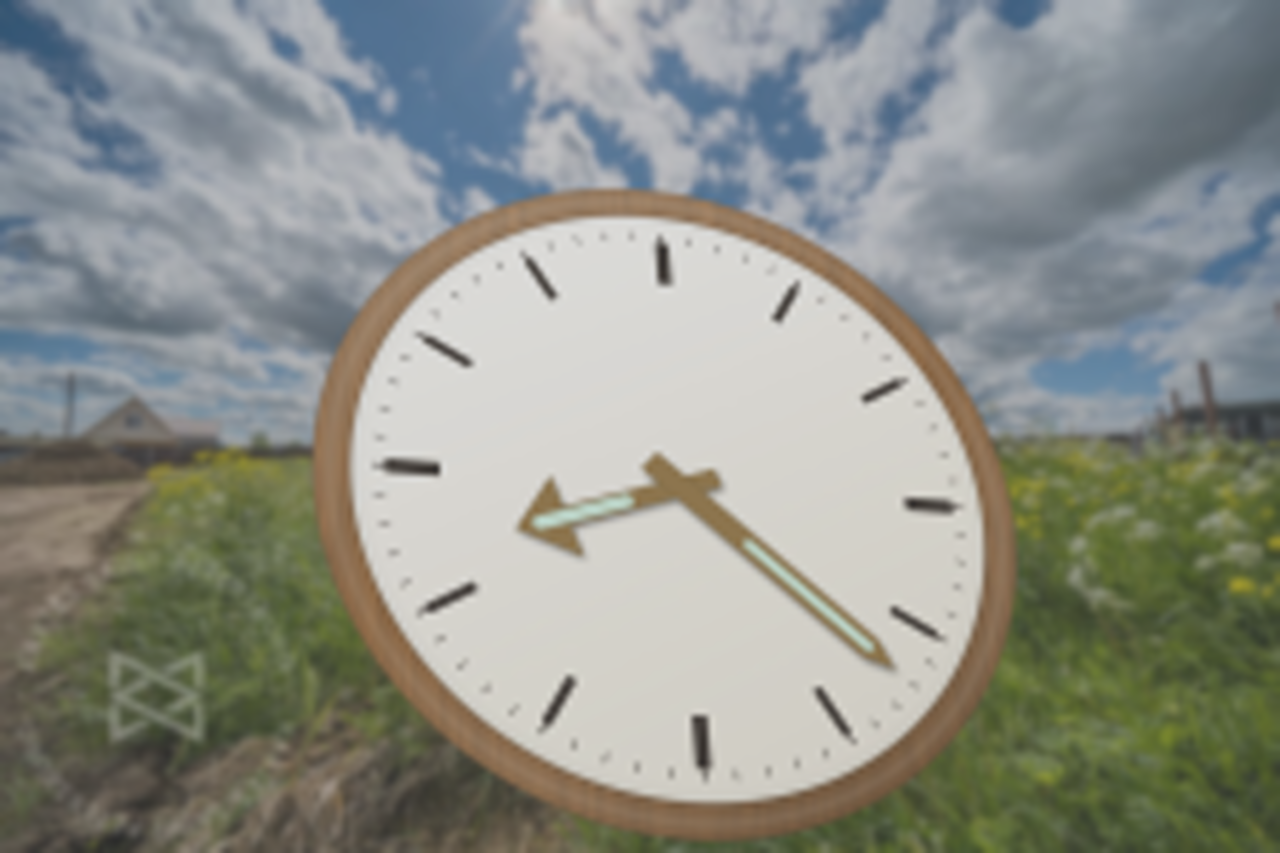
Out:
h=8 m=22
